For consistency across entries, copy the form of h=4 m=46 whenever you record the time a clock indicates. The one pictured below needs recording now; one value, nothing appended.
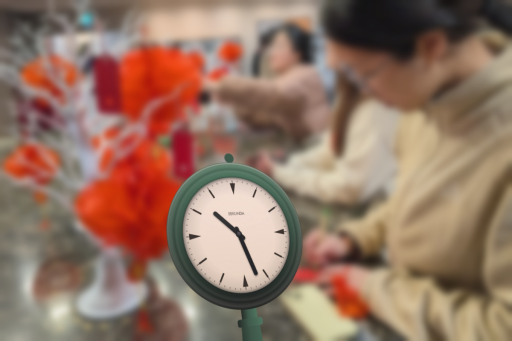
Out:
h=10 m=27
